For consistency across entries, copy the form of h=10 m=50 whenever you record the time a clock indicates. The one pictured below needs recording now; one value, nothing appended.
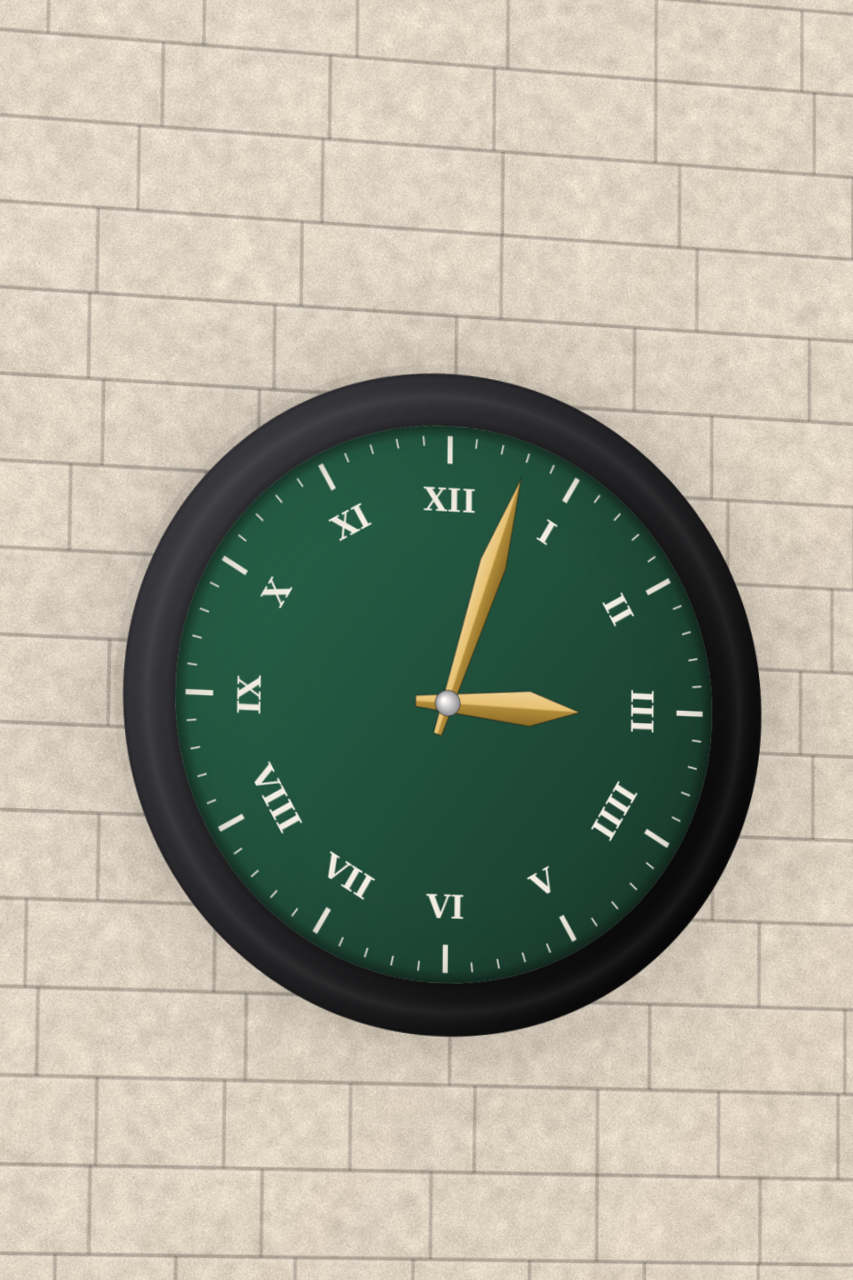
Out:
h=3 m=3
